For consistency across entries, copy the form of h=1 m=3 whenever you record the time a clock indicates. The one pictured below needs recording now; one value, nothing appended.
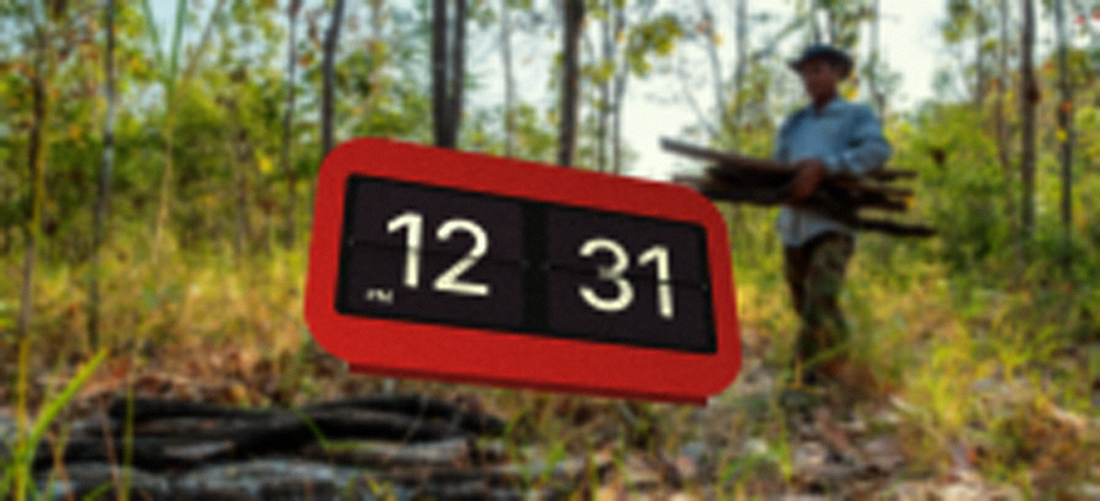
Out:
h=12 m=31
